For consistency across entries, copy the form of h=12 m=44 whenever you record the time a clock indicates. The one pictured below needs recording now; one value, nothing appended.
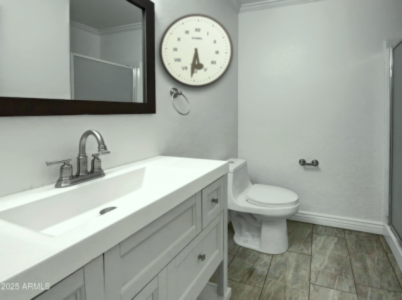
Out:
h=5 m=31
